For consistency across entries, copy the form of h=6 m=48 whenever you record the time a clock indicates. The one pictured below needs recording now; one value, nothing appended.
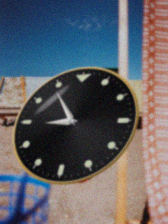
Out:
h=8 m=54
